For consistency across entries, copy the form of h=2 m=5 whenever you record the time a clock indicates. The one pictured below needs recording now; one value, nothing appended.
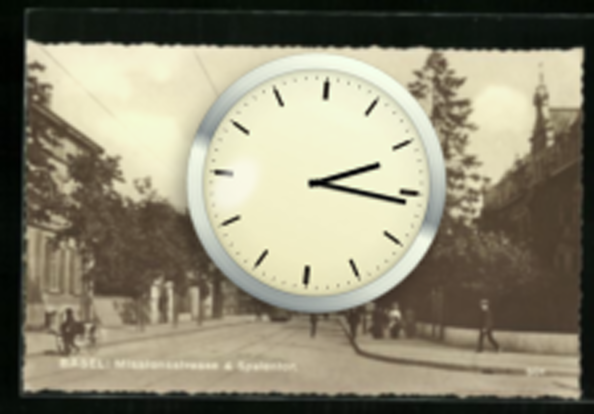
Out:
h=2 m=16
